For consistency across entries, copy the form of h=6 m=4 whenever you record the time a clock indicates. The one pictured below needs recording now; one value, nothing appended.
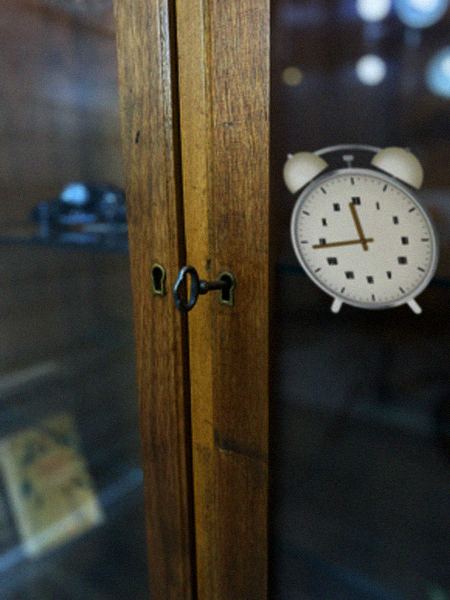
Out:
h=11 m=44
